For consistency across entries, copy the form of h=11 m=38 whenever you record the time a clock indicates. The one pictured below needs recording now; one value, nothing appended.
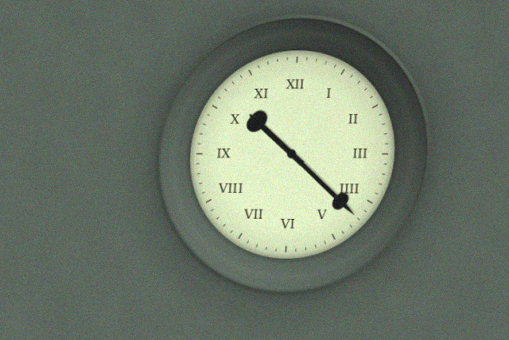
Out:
h=10 m=22
